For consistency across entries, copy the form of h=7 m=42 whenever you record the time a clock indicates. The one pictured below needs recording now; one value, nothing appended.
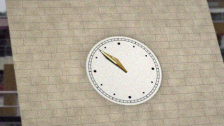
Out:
h=10 m=53
